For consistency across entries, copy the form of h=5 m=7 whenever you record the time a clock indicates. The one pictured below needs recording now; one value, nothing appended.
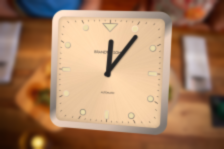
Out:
h=12 m=6
